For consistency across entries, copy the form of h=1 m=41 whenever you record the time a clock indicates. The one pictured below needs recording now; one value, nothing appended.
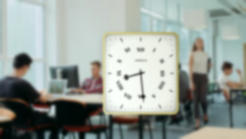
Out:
h=8 m=29
